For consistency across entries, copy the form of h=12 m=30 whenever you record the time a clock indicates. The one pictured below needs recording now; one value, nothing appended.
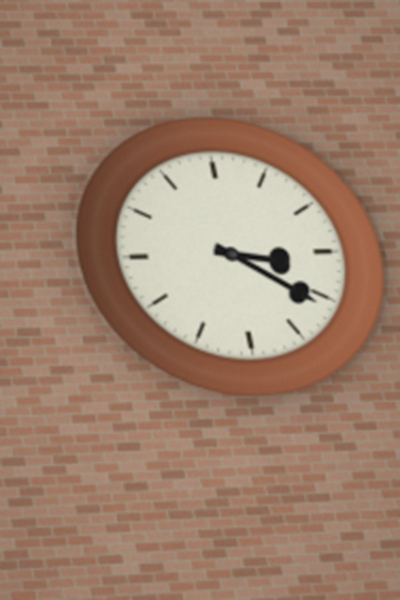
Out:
h=3 m=21
